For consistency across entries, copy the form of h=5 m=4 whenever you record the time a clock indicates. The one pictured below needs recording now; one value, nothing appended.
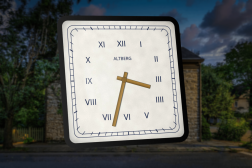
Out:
h=3 m=33
